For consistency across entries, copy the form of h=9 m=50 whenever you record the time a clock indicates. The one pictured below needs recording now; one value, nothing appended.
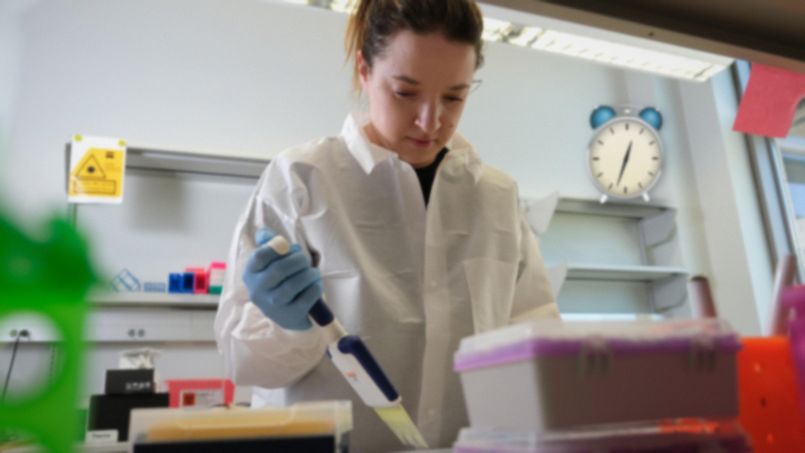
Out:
h=12 m=33
